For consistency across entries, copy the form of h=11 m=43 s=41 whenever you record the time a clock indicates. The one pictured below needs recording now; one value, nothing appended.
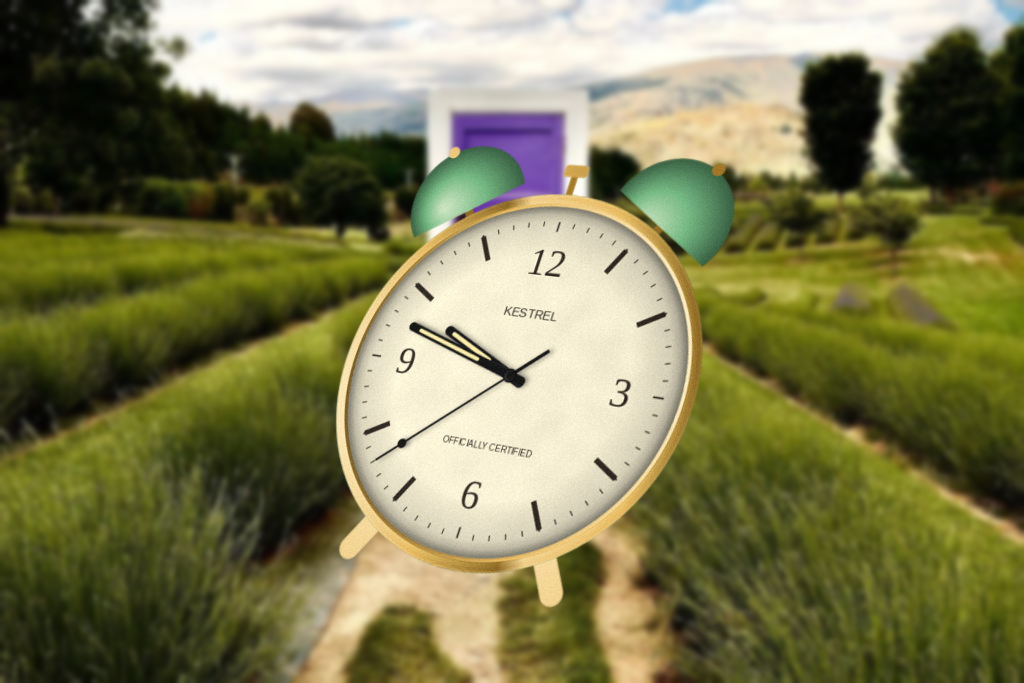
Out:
h=9 m=47 s=38
